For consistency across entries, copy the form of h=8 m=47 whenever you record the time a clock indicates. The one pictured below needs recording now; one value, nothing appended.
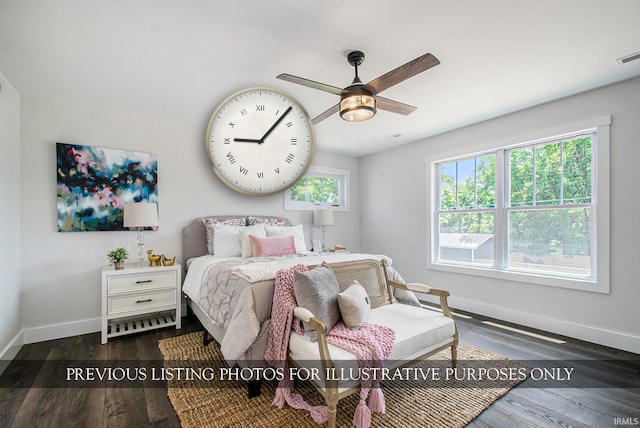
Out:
h=9 m=7
